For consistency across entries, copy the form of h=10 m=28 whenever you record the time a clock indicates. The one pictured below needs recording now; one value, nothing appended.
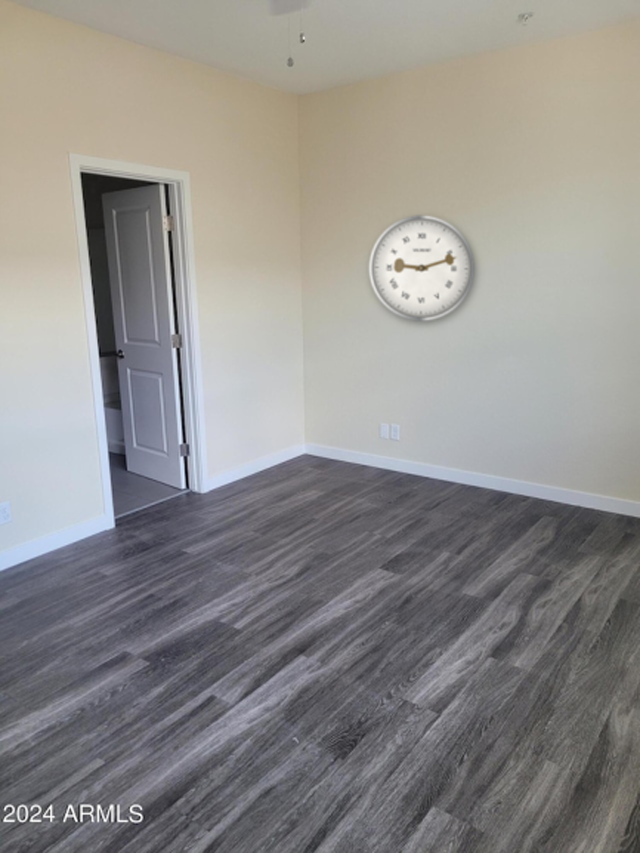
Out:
h=9 m=12
